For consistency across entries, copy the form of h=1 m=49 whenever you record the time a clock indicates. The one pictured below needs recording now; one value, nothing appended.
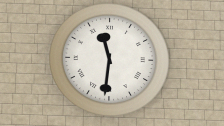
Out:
h=11 m=31
